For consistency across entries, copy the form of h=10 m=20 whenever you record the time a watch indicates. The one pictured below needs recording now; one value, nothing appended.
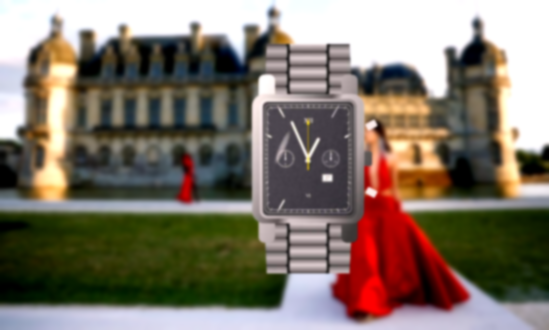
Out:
h=12 m=56
